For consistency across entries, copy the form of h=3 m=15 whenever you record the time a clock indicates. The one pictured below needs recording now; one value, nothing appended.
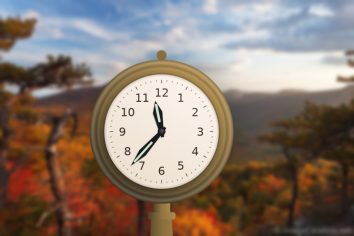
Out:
h=11 m=37
